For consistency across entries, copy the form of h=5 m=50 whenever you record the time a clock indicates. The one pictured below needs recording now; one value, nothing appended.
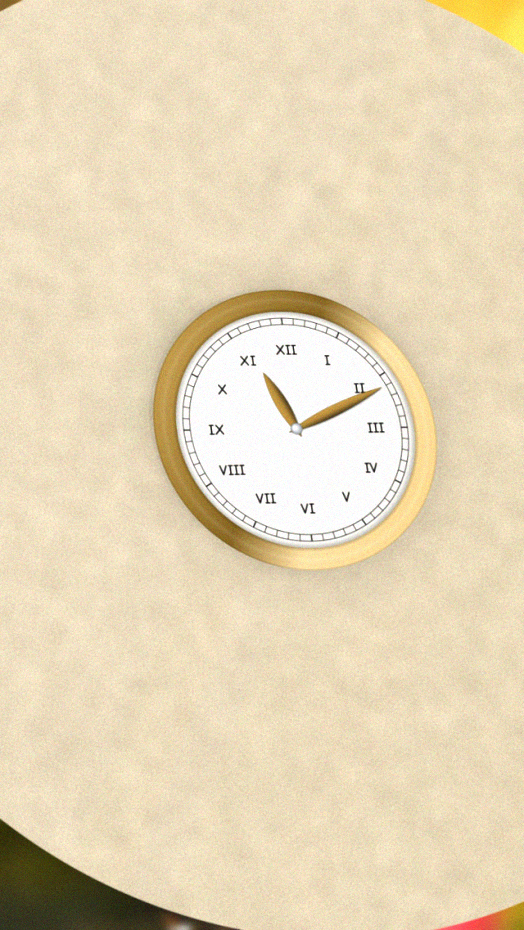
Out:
h=11 m=11
